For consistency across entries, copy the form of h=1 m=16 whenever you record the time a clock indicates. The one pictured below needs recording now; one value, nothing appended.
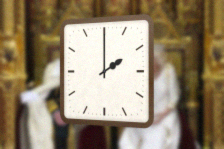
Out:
h=2 m=0
